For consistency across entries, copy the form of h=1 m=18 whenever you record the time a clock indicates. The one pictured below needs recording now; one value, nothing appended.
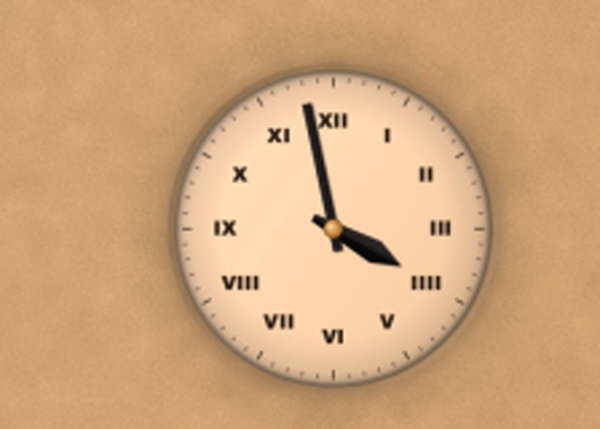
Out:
h=3 m=58
